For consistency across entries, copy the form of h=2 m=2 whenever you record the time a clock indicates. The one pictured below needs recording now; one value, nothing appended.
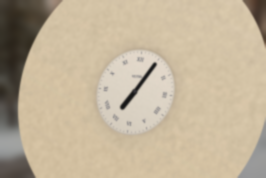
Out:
h=7 m=5
